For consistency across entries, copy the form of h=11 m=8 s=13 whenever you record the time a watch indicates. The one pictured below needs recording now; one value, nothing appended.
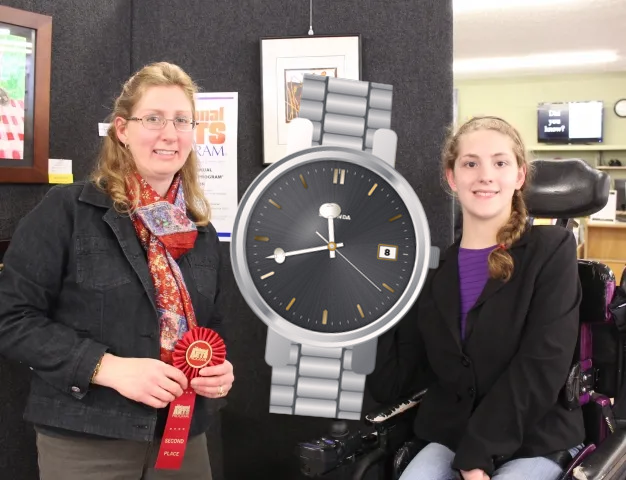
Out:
h=11 m=42 s=21
